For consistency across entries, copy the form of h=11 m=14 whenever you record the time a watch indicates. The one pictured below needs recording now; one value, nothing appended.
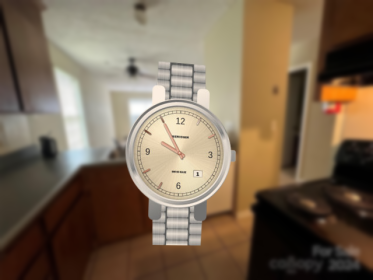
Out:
h=9 m=55
